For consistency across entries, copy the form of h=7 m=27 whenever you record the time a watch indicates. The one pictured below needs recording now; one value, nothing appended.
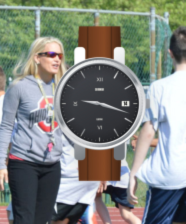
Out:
h=9 m=18
